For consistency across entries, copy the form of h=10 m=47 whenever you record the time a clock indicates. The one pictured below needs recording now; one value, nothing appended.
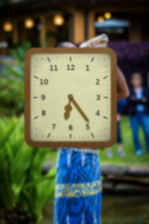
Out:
h=6 m=24
